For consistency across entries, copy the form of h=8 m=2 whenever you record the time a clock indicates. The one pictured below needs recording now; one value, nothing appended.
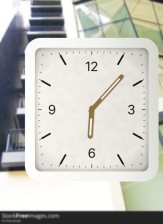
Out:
h=6 m=7
